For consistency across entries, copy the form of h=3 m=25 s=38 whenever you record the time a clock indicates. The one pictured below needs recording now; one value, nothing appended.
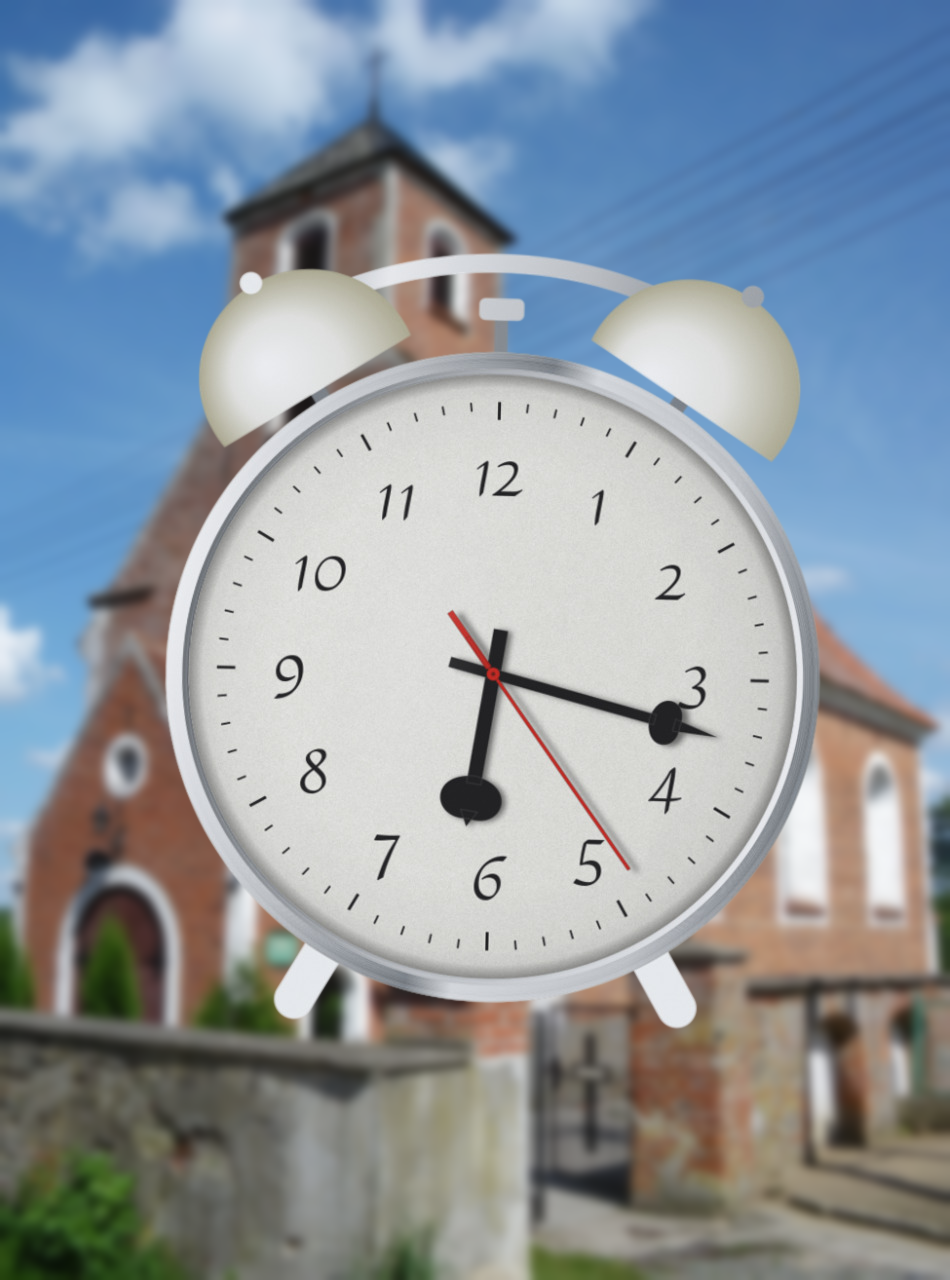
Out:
h=6 m=17 s=24
